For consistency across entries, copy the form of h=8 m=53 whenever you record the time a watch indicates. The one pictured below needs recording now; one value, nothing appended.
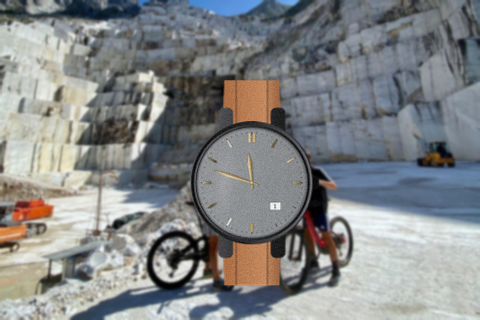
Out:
h=11 m=48
